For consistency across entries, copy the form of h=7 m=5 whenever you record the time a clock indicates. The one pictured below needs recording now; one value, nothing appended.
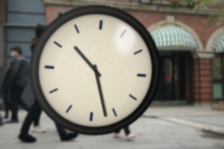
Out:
h=10 m=27
